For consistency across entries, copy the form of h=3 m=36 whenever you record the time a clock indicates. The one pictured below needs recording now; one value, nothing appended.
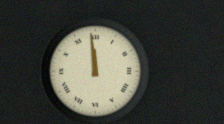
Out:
h=11 m=59
